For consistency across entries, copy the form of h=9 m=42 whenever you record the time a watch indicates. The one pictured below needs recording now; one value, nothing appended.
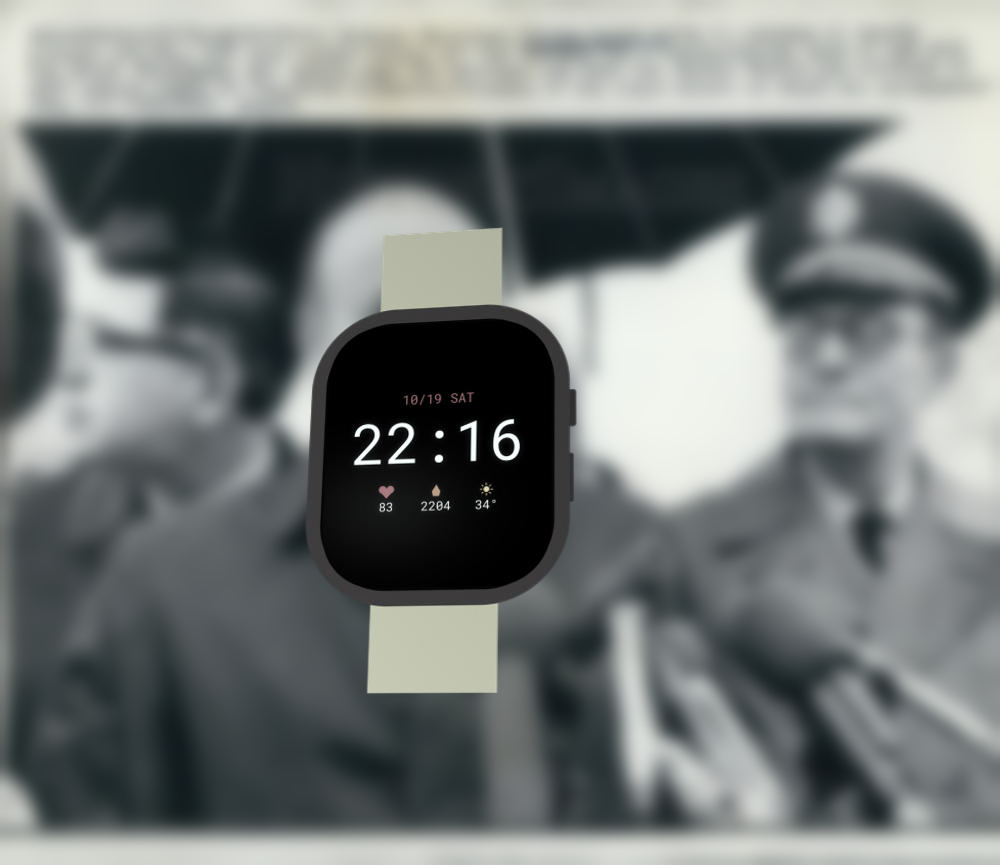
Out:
h=22 m=16
